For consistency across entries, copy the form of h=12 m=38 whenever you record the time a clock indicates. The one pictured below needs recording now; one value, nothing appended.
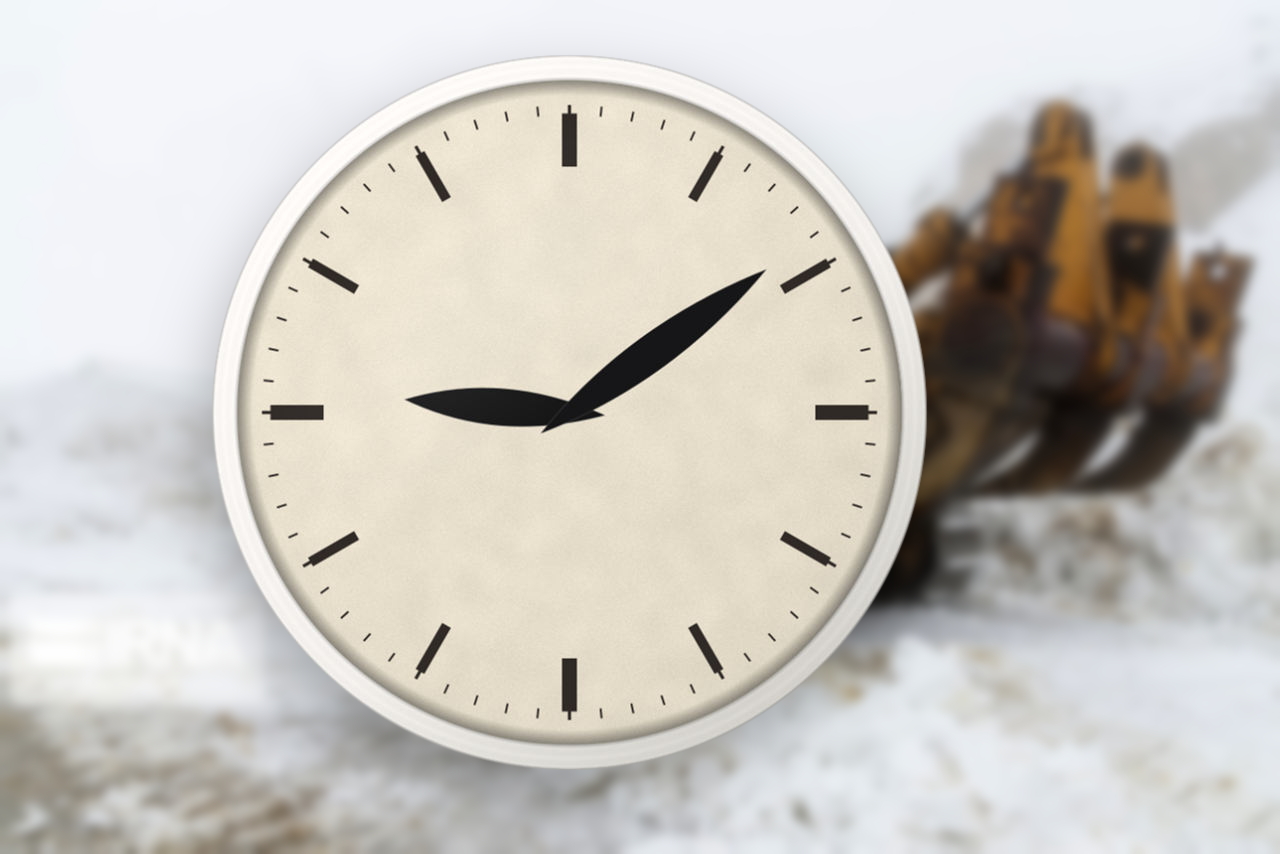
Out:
h=9 m=9
